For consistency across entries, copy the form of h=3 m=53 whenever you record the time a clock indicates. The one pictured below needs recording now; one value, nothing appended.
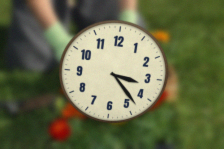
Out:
h=3 m=23
